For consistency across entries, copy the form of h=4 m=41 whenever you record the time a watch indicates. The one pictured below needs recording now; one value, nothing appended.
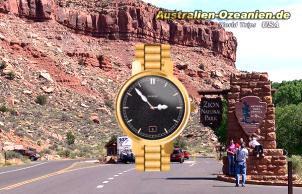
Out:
h=2 m=53
